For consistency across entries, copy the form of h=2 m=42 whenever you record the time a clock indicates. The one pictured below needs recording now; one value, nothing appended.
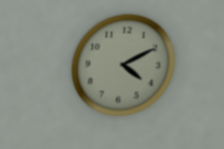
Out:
h=4 m=10
